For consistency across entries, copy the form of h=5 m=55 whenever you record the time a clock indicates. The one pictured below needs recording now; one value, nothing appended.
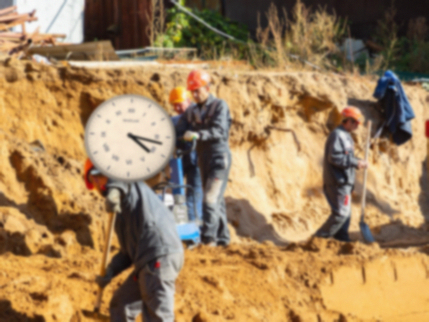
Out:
h=4 m=17
